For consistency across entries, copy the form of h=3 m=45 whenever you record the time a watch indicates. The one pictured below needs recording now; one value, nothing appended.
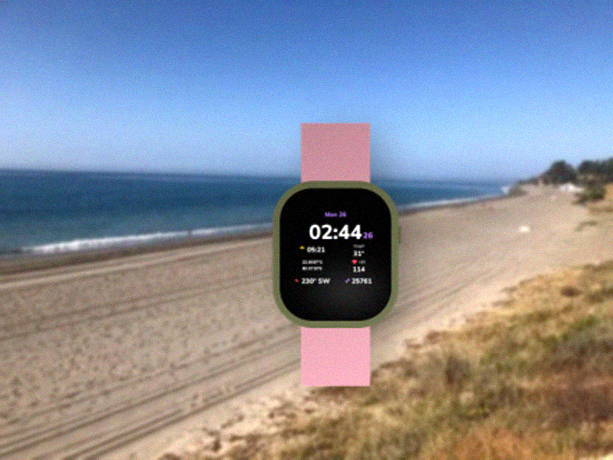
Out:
h=2 m=44
